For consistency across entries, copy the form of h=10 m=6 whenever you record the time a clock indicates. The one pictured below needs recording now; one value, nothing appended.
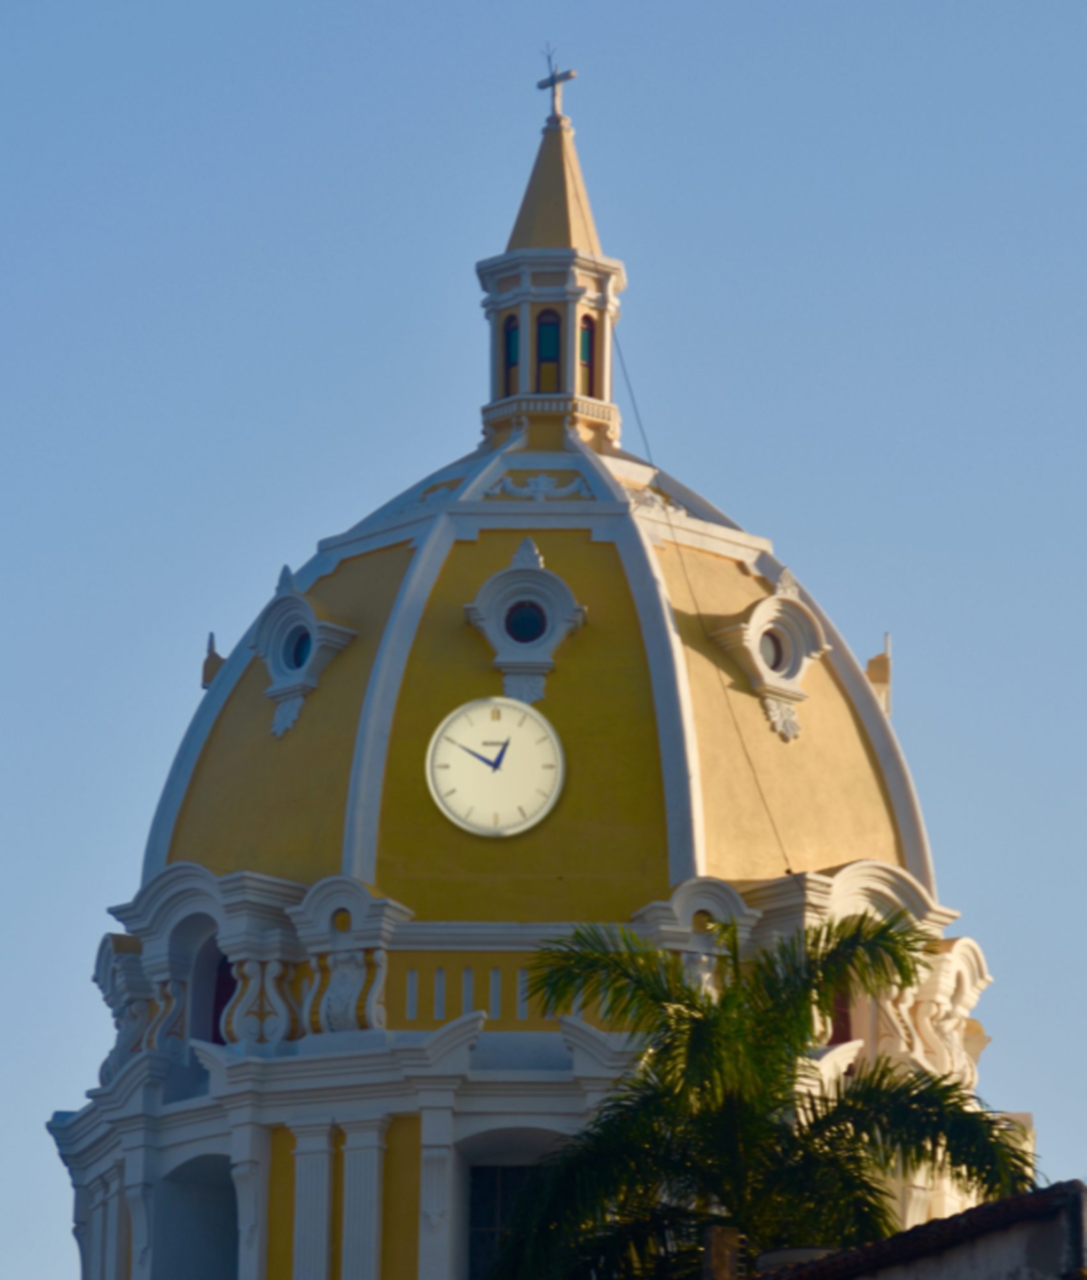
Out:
h=12 m=50
